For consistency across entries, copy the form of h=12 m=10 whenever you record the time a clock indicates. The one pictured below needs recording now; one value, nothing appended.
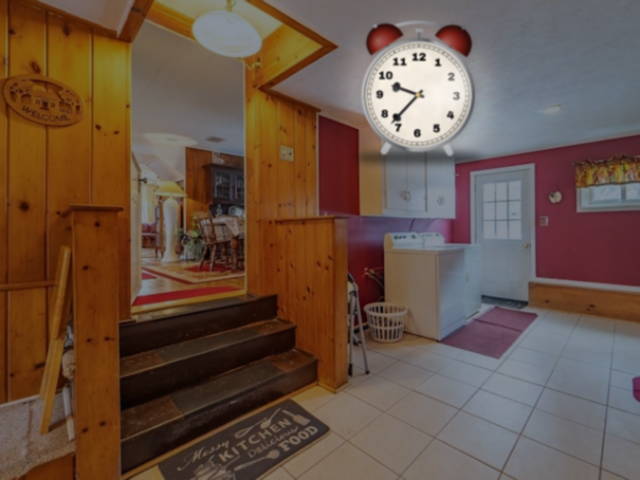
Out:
h=9 m=37
